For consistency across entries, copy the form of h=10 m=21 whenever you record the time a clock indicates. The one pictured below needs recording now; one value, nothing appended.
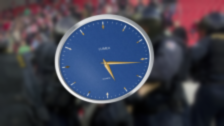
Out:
h=5 m=16
